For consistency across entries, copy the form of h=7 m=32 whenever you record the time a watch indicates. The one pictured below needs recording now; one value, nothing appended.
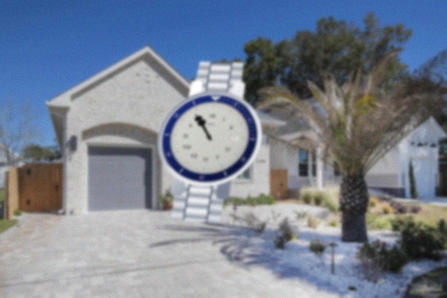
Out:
h=10 m=54
